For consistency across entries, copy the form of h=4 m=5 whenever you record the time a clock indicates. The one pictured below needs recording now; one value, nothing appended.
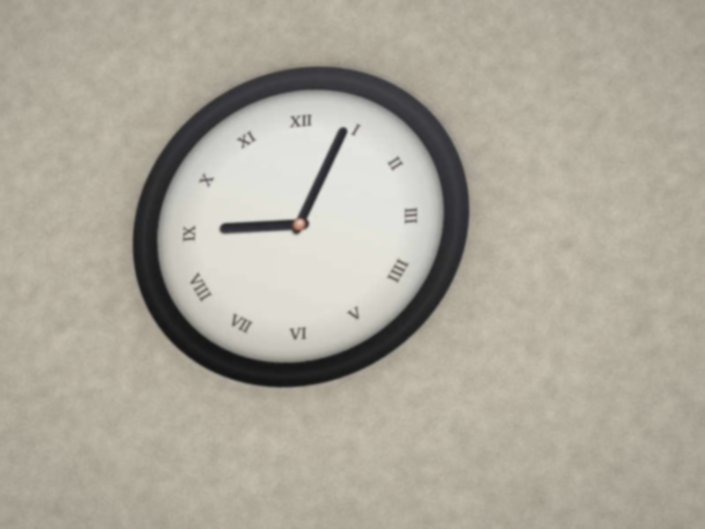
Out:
h=9 m=4
